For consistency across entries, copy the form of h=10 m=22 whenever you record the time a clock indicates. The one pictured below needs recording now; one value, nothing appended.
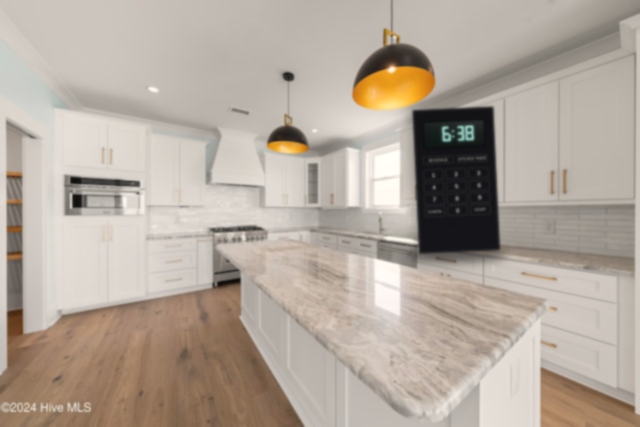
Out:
h=6 m=38
